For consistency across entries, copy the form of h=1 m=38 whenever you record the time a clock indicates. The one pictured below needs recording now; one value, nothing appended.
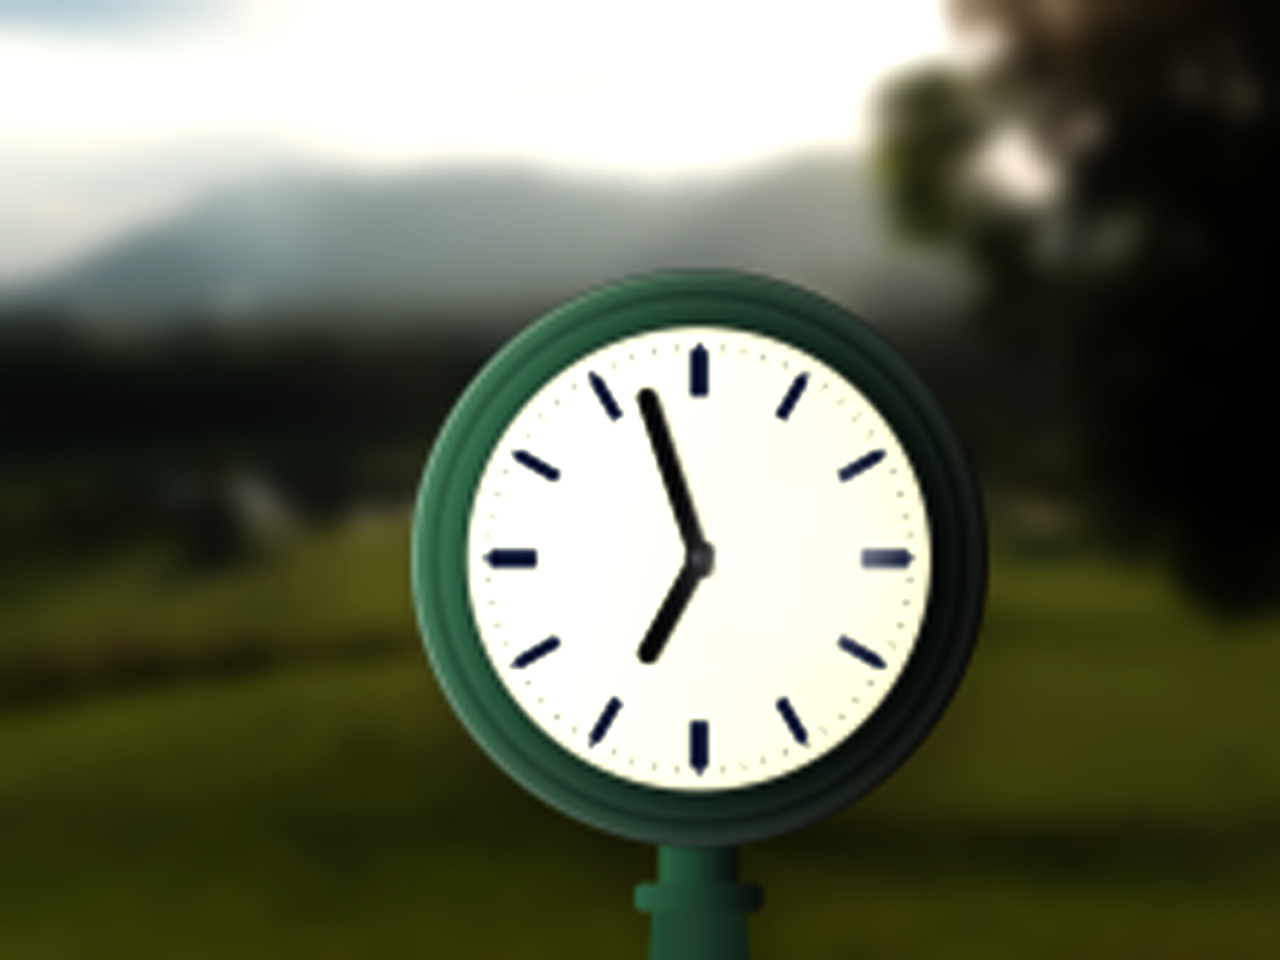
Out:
h=6 m=57
